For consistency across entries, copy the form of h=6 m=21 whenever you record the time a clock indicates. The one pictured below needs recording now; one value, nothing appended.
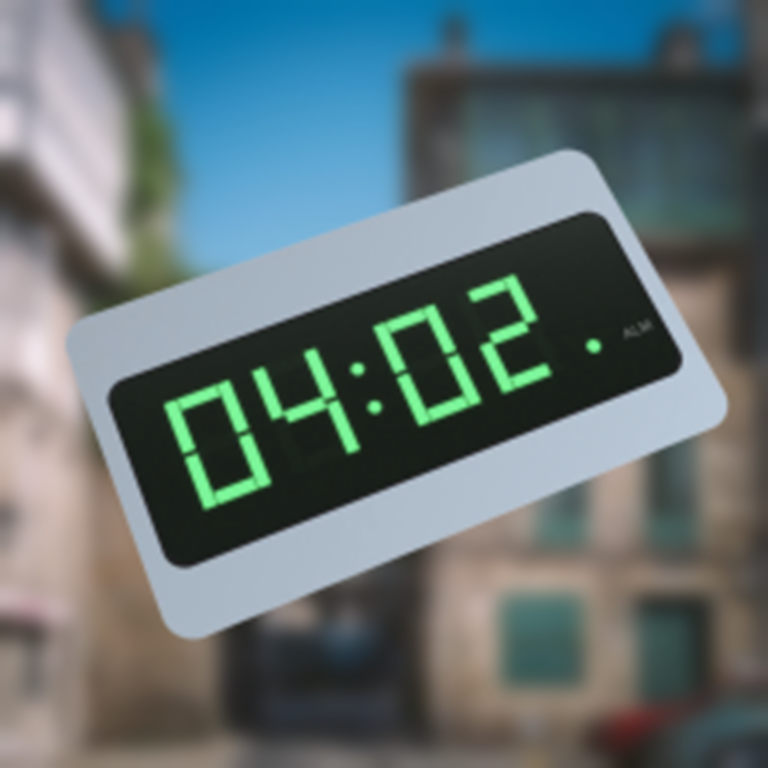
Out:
h=4 m=2
